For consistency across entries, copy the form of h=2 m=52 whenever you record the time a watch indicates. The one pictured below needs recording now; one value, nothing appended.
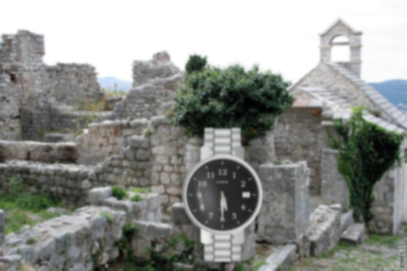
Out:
h=5 m=30
